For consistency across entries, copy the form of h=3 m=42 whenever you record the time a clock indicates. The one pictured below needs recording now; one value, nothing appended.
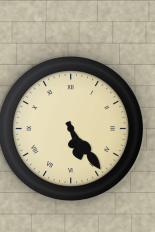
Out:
h=5 m=24
